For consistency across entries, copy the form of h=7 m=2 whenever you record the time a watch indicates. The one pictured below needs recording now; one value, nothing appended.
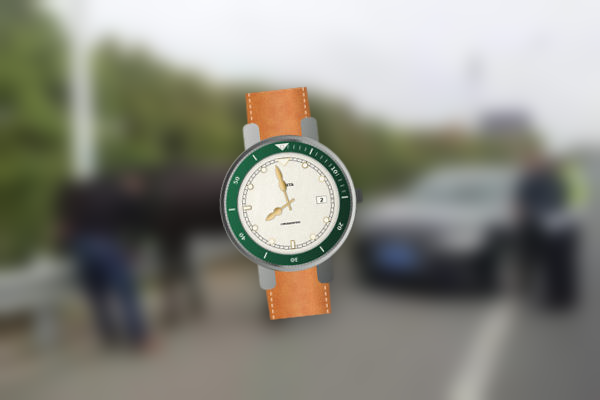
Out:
h=7 m=58
